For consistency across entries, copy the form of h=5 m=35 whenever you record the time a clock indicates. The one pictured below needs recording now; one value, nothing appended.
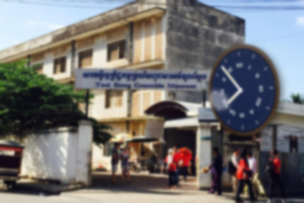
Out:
h=7 m=53
